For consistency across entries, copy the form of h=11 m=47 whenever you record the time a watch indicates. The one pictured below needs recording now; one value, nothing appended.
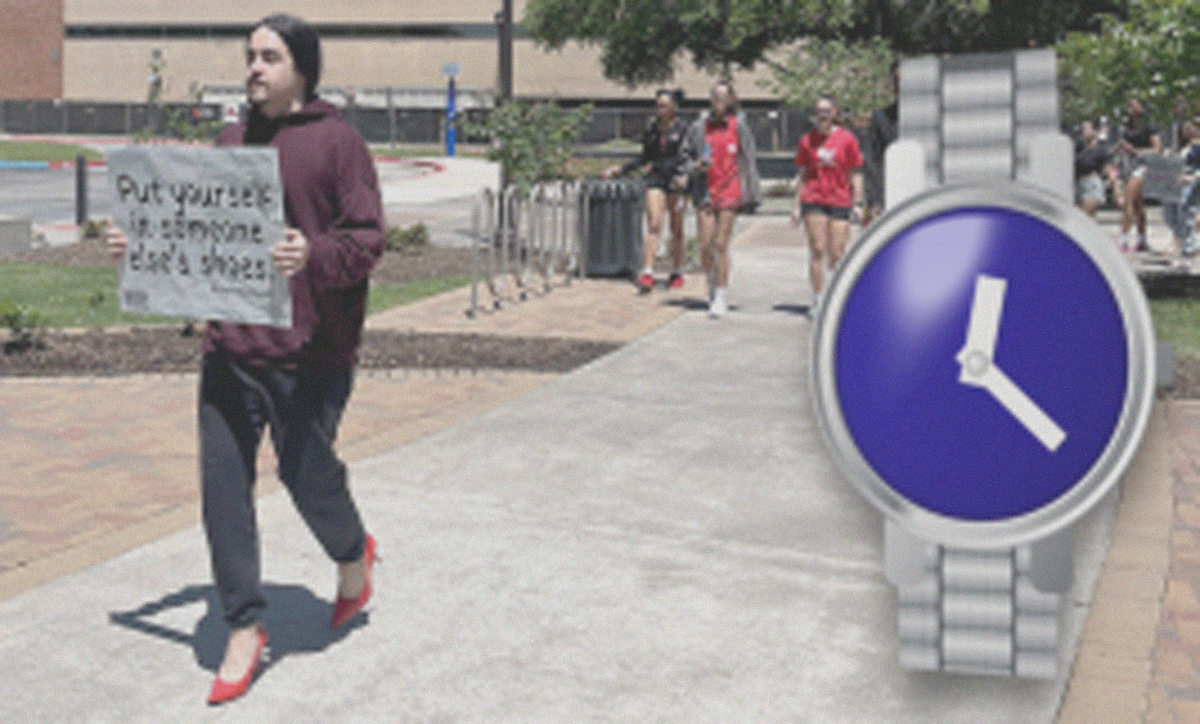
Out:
h=12 m=22
